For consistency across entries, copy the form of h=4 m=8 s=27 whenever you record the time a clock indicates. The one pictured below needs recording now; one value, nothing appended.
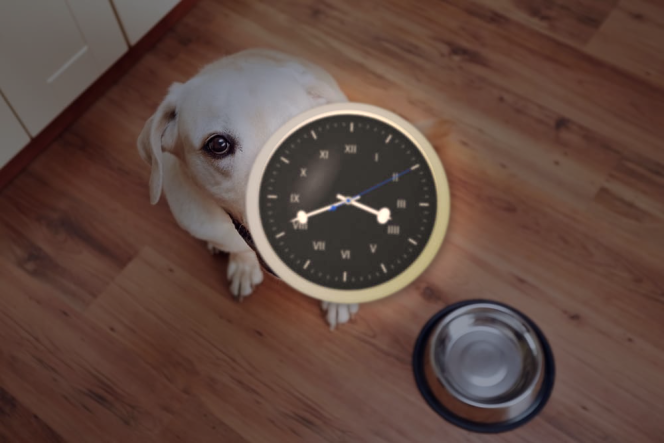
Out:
h=3 m=41 s=10
